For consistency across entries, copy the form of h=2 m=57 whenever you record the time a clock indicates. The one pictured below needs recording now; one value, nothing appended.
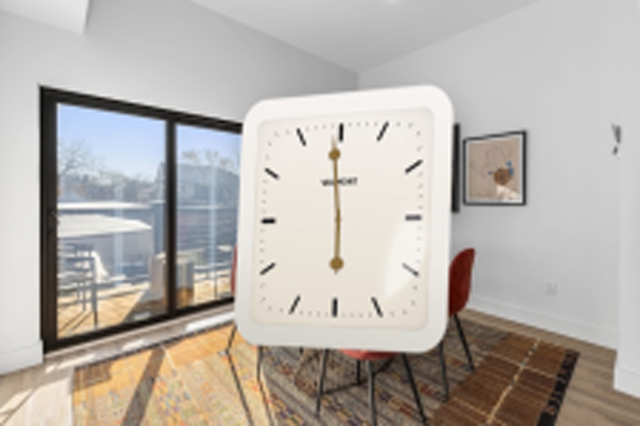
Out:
h=5 m=59
